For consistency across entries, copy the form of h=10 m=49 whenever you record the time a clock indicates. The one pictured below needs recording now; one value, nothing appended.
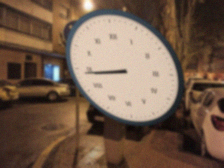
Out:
h=8 m=44
